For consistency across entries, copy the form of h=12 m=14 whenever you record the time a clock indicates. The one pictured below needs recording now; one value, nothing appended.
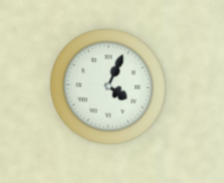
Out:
h=4 m=4
